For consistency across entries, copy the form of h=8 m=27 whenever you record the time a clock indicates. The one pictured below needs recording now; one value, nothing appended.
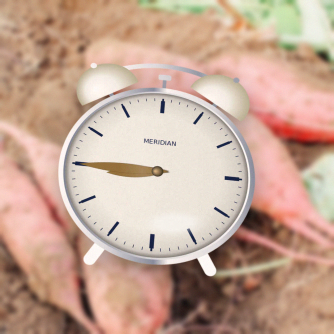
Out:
h=8 m=45
